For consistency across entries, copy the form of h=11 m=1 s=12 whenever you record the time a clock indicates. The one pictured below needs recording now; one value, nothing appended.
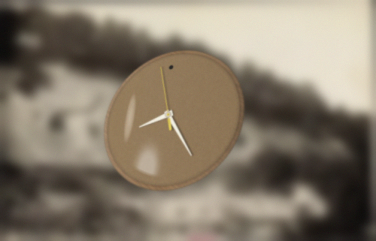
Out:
h=8 m=24 s=58
